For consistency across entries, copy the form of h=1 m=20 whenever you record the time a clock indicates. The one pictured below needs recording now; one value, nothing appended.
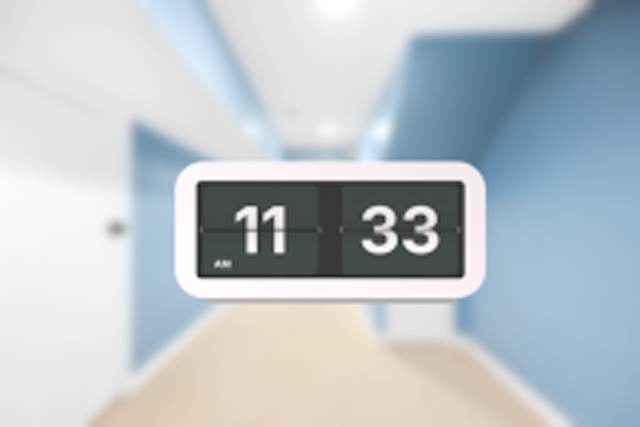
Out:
h=11 m=33
